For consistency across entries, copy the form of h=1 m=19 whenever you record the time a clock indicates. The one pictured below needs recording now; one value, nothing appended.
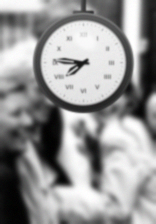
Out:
h=7 m=46
